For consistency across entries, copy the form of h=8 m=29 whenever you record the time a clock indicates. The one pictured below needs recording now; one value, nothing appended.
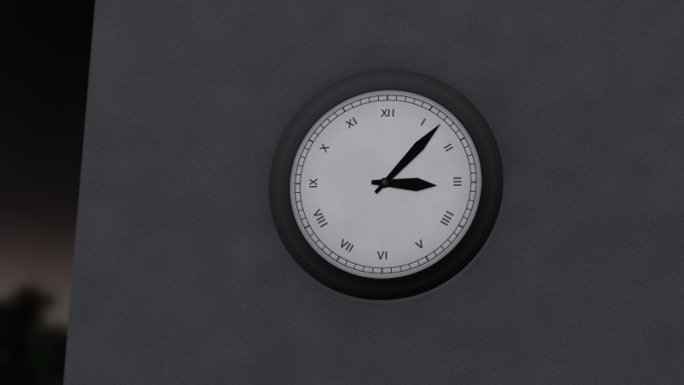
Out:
h=3 m=7
